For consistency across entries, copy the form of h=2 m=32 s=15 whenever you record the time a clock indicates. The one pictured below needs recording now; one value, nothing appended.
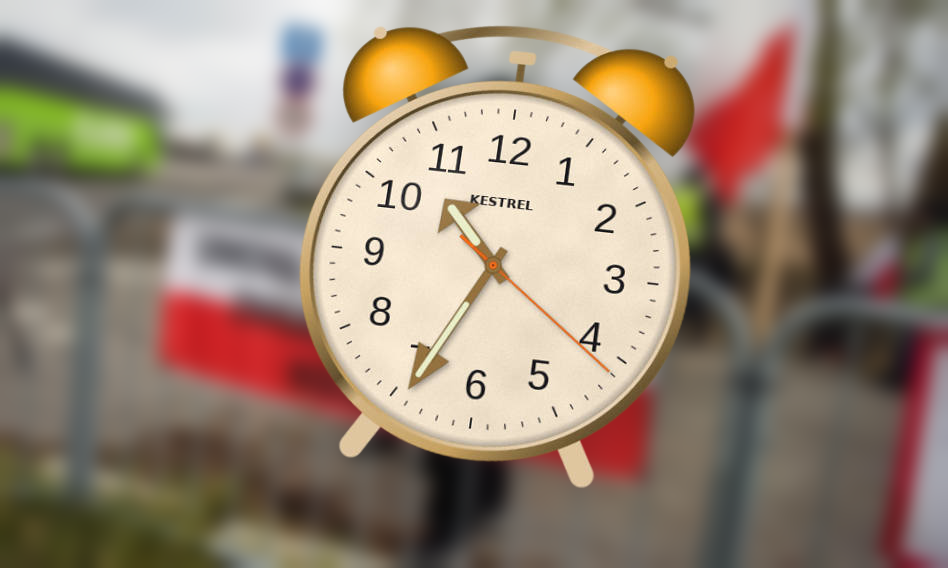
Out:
h=10 m=34 s=21
